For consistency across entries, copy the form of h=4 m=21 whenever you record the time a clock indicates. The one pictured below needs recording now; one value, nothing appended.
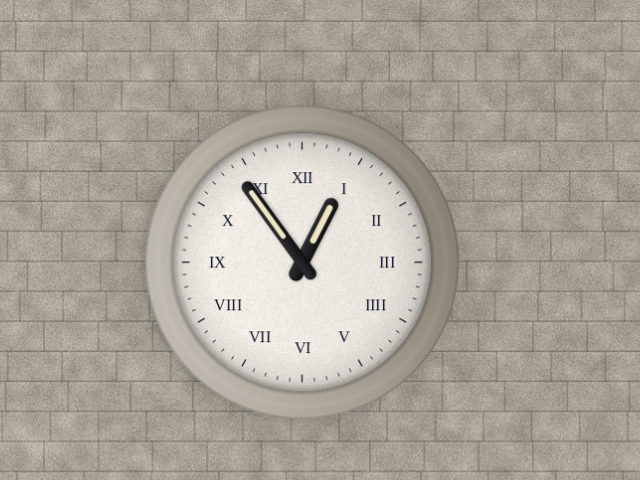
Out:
h=12 m=54
